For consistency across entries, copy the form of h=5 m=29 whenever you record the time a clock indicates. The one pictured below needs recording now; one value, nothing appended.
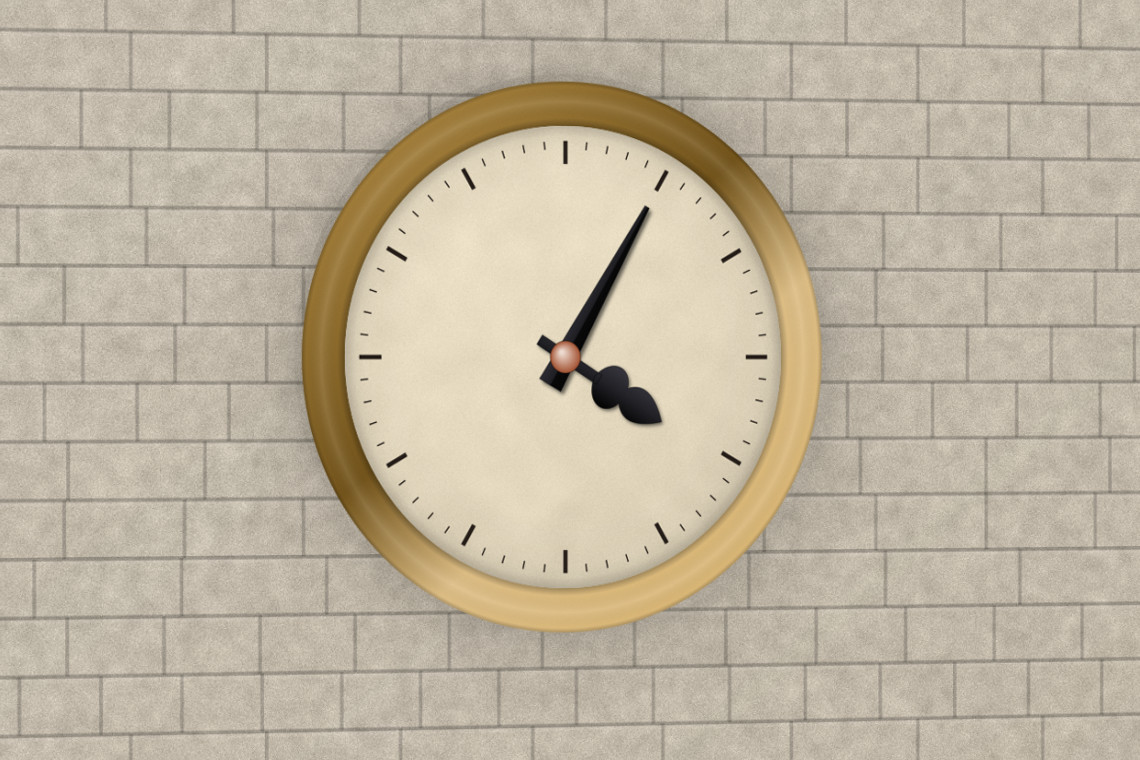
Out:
h=4 m=5
